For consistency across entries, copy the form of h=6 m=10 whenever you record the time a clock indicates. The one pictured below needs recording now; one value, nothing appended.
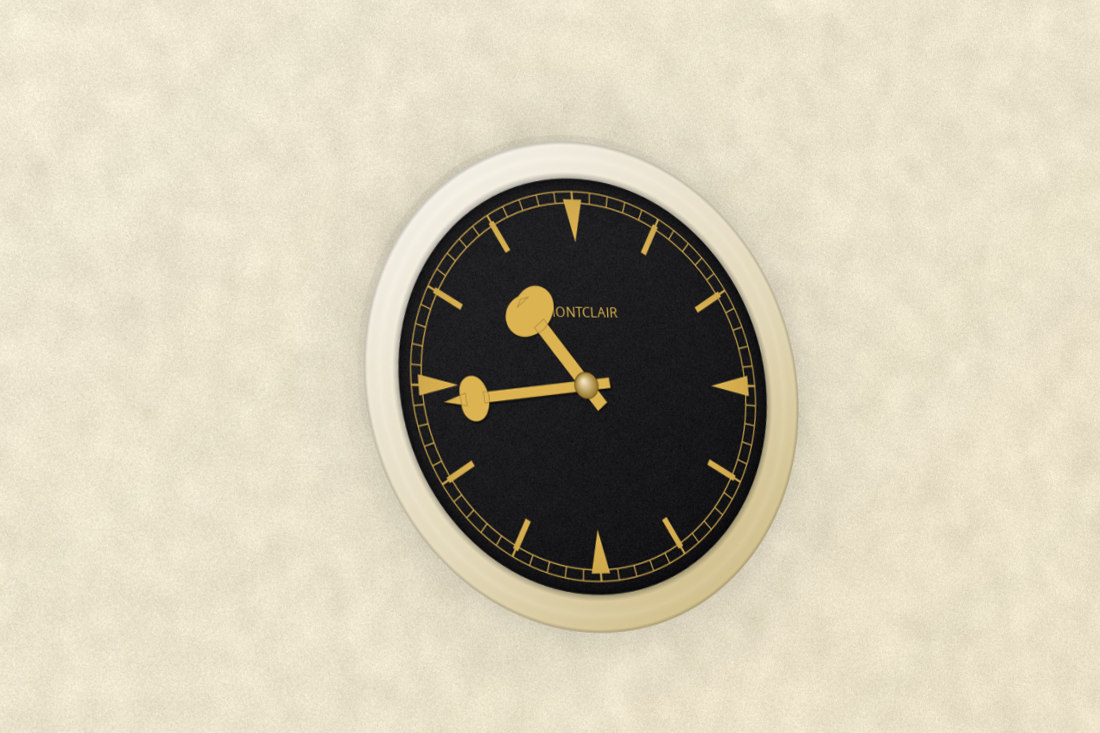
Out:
h=10 m=44
